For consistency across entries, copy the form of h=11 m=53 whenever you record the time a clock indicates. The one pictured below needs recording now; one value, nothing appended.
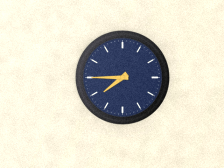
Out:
h=7 m=45
